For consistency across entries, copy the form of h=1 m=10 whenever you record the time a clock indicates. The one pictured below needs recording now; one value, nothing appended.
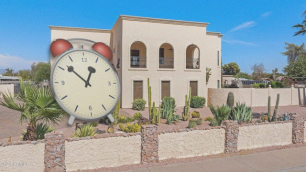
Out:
h=12 m=52
